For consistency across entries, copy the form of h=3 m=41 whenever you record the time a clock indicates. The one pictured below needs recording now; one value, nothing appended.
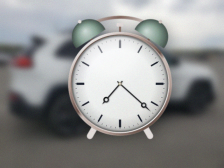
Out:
h=7 m=22
